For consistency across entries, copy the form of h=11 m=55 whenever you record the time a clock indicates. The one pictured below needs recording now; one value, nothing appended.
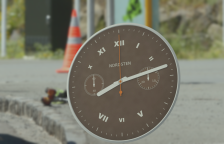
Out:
h=8 m=13
